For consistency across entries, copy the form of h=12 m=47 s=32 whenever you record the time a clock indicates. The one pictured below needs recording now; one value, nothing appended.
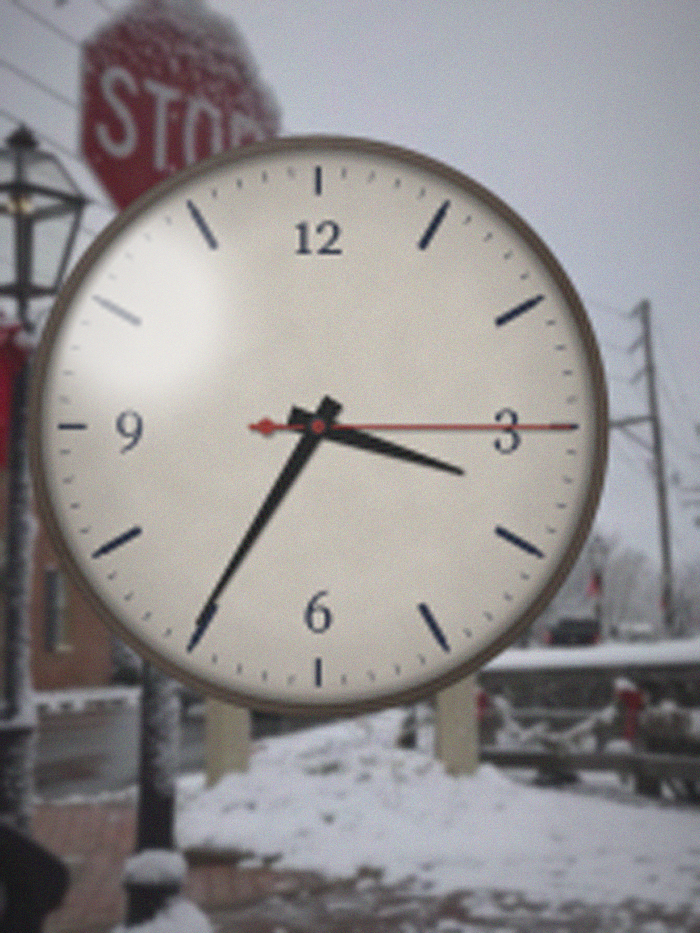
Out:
h=3 m=35 s=15
